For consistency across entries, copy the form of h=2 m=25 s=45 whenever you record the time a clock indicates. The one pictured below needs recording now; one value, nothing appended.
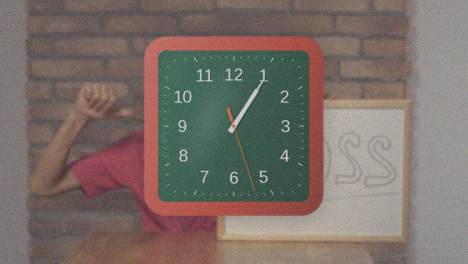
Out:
h=1 m=5 s=27
